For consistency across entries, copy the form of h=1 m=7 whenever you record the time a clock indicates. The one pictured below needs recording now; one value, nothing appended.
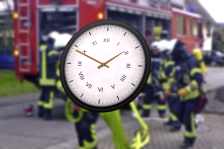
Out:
h=1 m=49
